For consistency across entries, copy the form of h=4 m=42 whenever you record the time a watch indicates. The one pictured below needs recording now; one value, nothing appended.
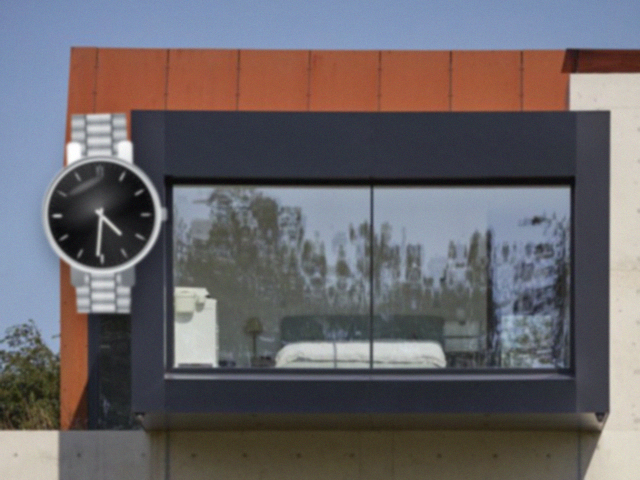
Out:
h=4 m=31
